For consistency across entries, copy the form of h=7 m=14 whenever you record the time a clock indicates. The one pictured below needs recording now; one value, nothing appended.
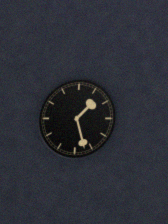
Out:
h=1 m=27
